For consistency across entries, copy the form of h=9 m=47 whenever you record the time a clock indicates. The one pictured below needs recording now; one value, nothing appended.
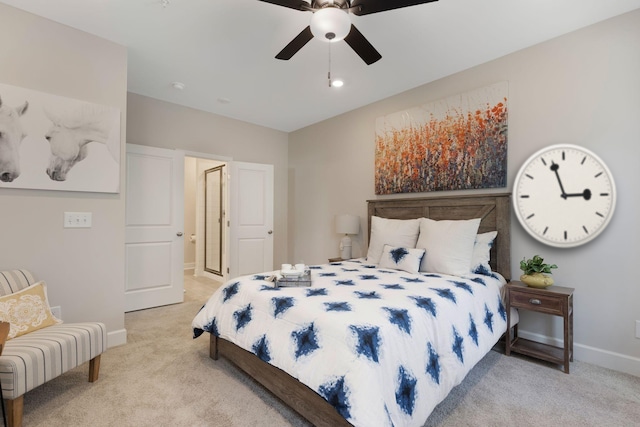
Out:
h=2 m=57
